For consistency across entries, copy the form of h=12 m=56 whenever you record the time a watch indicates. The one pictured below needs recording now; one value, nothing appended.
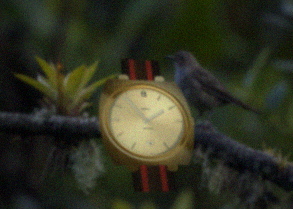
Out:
h=1 m=54
